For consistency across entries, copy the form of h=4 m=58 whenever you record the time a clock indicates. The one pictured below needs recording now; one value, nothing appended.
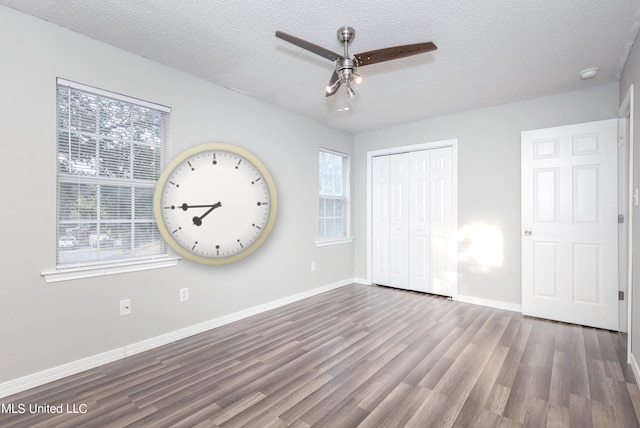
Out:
h=7 m=45
